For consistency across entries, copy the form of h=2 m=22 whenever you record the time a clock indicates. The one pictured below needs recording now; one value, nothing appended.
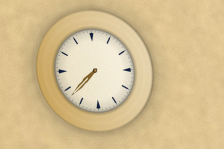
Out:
h=7 m=38
